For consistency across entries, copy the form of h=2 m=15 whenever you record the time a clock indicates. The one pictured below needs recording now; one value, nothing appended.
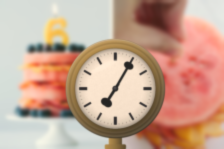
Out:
h=7 m=5
